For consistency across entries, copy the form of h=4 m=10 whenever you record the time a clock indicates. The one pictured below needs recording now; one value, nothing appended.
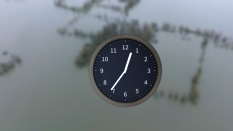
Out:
h=12 m=36
